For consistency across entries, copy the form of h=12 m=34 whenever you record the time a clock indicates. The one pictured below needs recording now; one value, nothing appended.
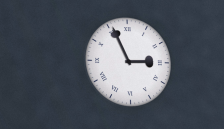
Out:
h=2 m=56
